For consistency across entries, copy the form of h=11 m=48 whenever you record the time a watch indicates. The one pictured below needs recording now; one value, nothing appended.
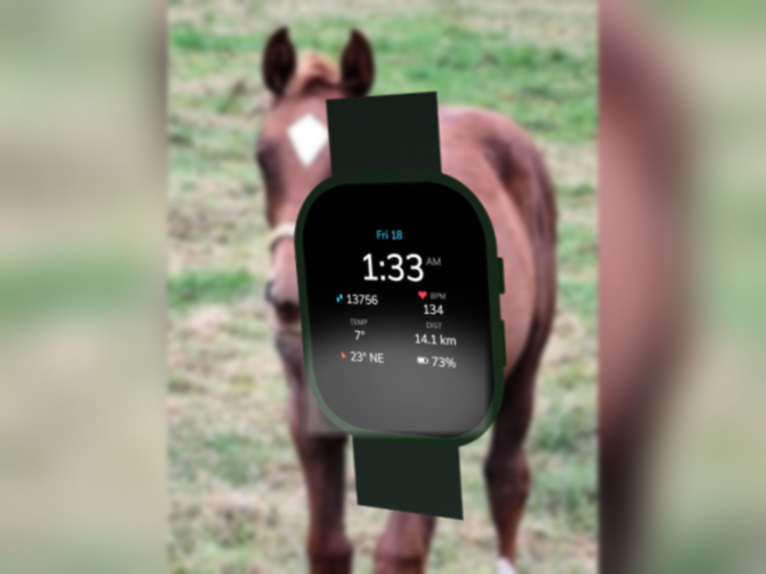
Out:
h=1 m=33
